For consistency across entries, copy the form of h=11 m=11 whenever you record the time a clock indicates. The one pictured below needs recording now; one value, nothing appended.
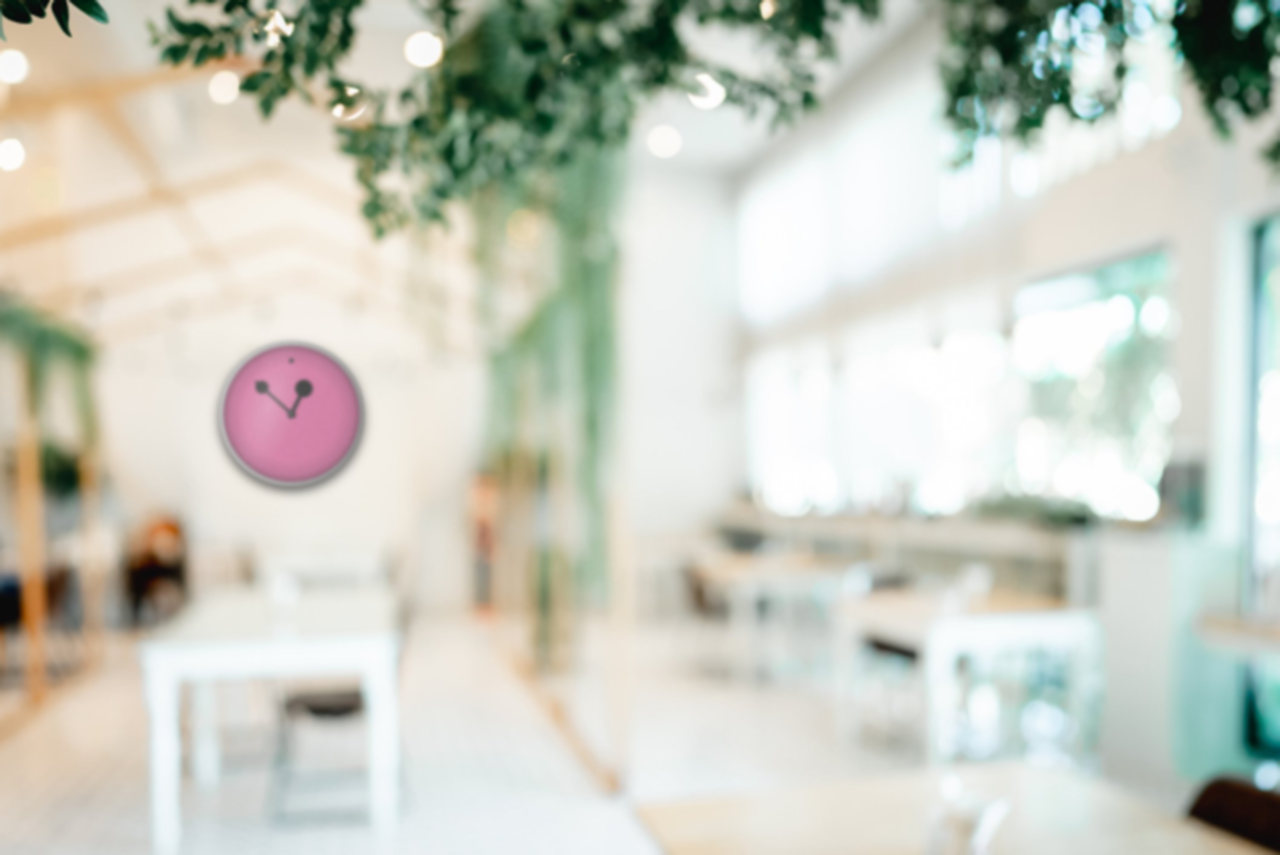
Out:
h=12 m=52
